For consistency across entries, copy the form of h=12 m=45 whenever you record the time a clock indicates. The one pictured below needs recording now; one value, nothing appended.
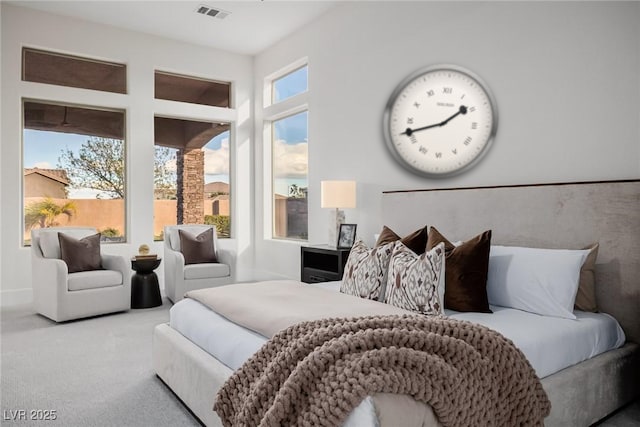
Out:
h=1 m=42
